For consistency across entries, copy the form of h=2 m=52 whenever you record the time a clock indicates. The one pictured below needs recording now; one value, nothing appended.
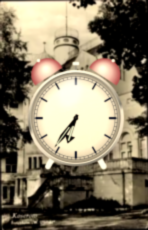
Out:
h=6 m=36
